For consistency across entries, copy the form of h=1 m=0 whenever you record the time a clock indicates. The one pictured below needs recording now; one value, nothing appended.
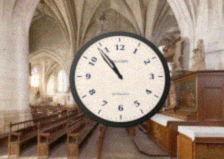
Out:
h=10 m=54
